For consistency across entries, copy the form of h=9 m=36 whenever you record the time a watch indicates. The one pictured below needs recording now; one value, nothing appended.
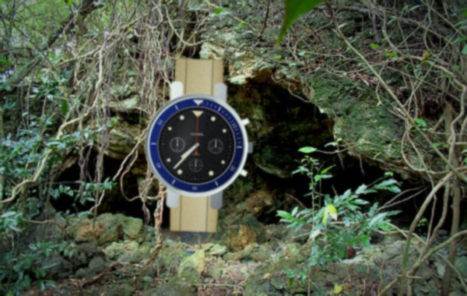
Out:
h=7 m=37
